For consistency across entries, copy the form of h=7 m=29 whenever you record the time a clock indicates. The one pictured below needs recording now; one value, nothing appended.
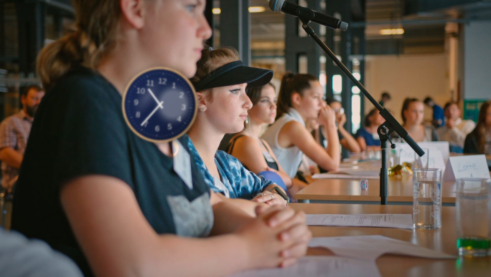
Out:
h=10 m=36
